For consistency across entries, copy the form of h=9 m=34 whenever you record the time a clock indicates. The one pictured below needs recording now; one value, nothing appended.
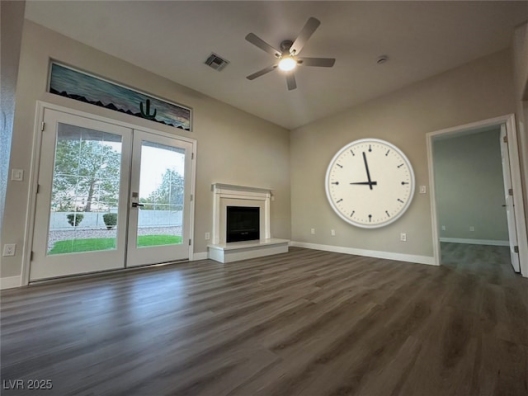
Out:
h=8 m=58
